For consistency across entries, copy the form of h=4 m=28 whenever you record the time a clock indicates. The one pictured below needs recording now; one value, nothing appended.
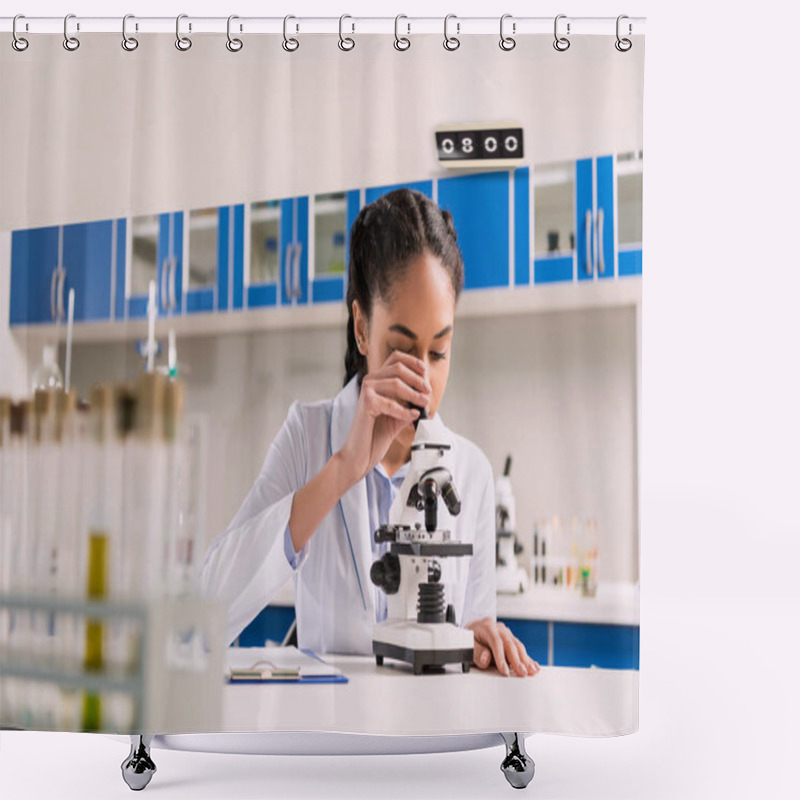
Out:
h=8 m=0
